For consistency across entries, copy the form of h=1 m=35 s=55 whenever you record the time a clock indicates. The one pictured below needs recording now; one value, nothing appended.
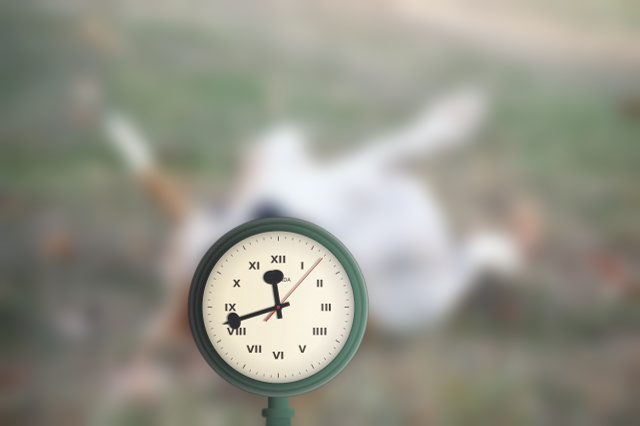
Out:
h=11 m=42 s=7
